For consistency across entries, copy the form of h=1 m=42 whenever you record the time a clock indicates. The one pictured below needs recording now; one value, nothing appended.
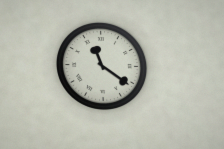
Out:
h=11 m=21
